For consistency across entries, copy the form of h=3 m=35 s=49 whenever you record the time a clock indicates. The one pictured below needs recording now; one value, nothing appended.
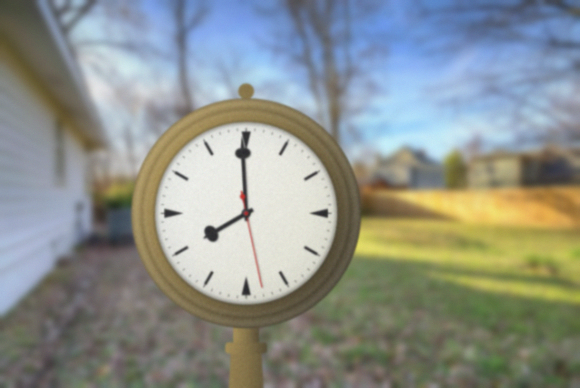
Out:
h=7 m=59 s=28
